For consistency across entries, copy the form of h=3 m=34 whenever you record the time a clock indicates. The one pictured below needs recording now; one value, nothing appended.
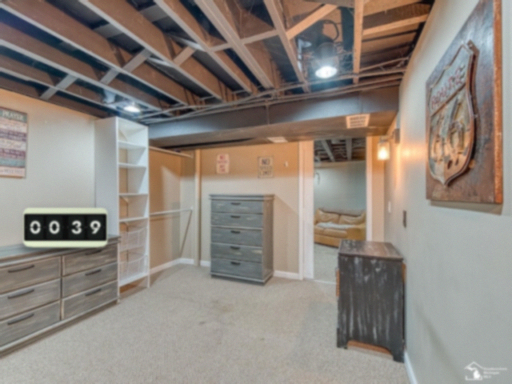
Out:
h=0 m=39
